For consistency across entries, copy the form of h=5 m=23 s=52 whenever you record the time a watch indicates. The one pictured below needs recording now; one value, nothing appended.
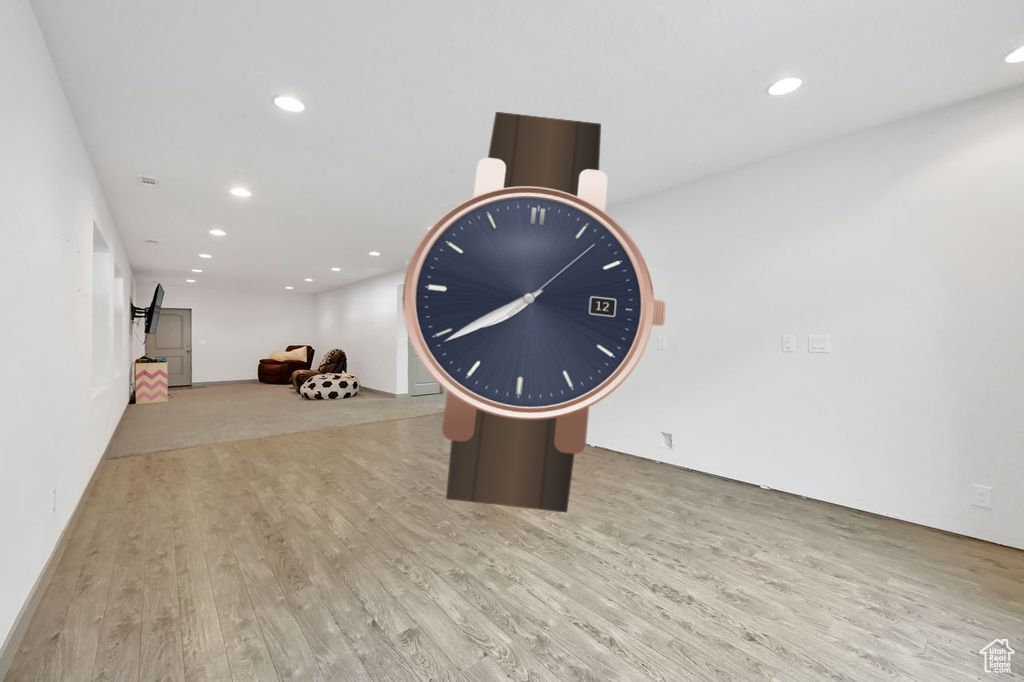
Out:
h=7 m=39 s=7
